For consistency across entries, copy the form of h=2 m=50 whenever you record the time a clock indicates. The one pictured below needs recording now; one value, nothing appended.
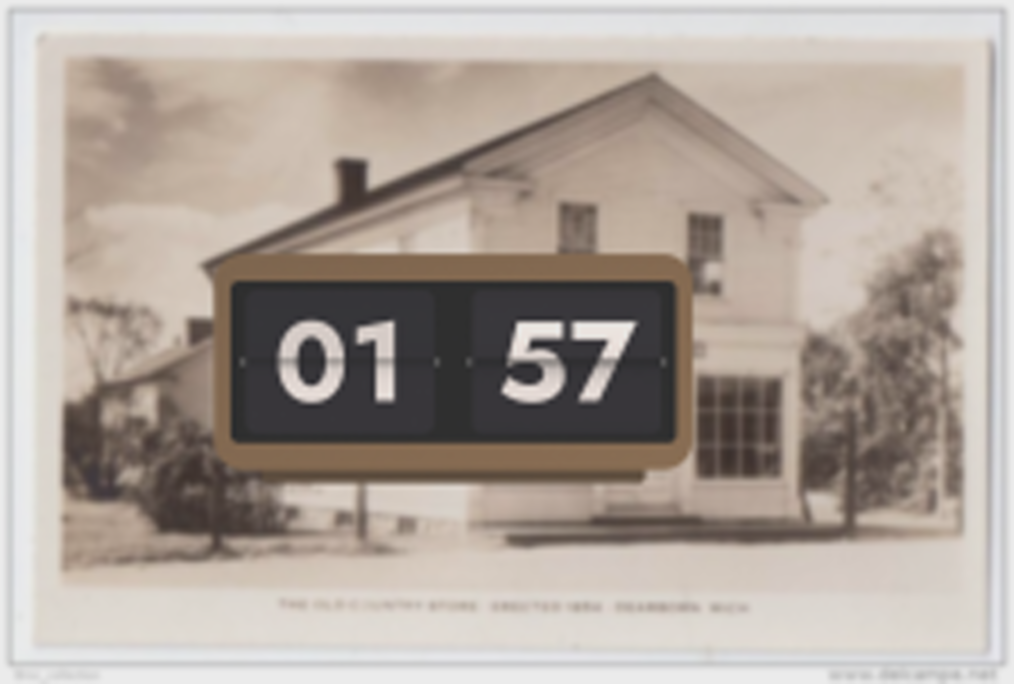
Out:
h=1 m=57
